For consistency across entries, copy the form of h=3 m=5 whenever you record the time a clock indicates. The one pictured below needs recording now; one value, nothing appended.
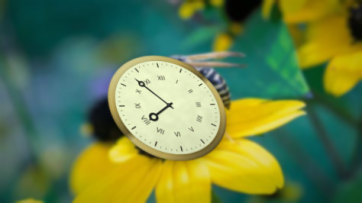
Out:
h=7 m=53
